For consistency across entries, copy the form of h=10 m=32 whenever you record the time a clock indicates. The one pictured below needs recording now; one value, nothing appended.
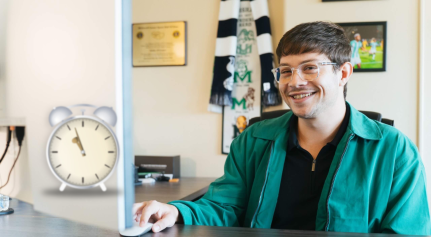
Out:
h=10 m=57
